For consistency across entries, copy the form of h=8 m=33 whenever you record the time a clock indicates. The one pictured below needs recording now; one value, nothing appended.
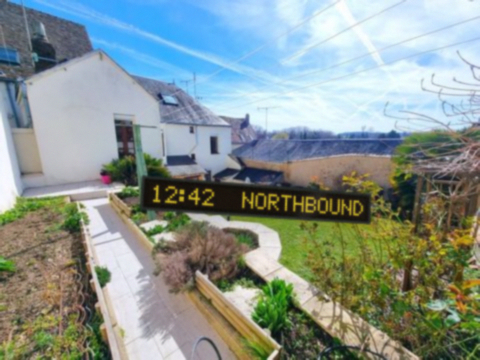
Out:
h=12 m=42
